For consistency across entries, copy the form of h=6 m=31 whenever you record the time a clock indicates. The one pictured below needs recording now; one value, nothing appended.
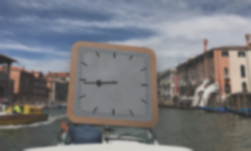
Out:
h=8 m=44
